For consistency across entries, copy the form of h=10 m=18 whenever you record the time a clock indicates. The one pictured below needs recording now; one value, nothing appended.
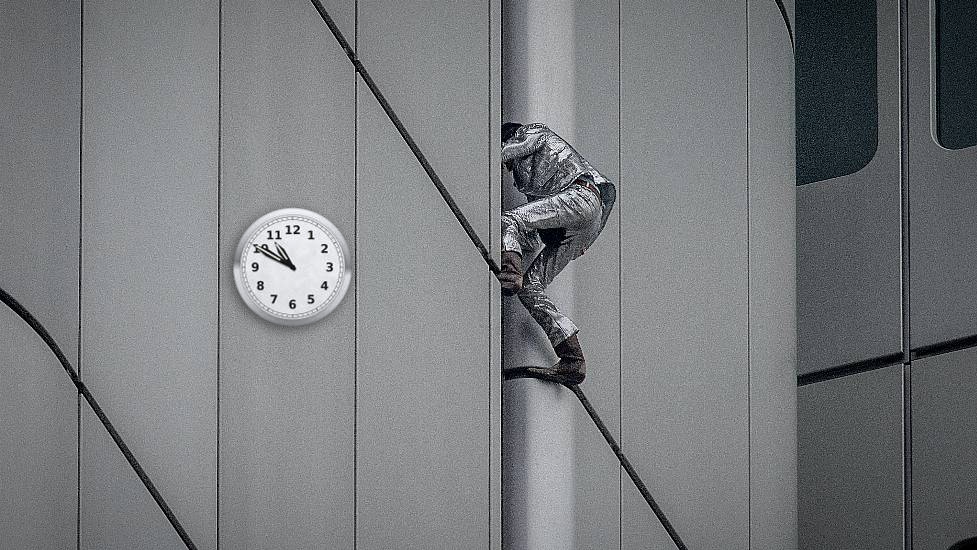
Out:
h=10 m=50
